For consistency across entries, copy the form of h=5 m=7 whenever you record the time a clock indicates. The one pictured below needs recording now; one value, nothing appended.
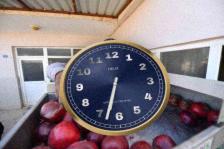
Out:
h=6 m=33
